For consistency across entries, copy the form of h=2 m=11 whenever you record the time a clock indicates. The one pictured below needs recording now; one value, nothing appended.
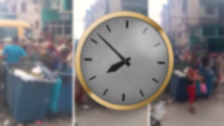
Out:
h=7 m=52
